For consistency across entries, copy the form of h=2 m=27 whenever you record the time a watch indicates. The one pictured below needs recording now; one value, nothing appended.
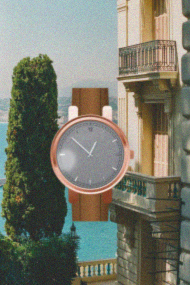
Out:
h=12 m=52
